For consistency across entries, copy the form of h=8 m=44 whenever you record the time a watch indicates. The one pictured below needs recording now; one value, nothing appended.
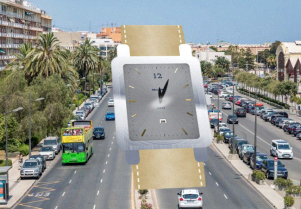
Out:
h=12 m=4
